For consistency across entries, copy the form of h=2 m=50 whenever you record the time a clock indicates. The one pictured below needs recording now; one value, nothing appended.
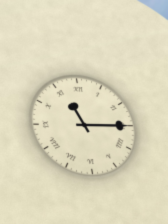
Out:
h=11 m=15
